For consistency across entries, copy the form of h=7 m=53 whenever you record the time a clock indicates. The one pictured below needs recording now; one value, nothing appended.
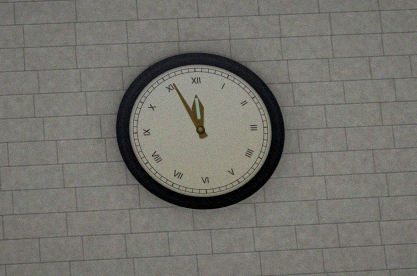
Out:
h=11 m=56
